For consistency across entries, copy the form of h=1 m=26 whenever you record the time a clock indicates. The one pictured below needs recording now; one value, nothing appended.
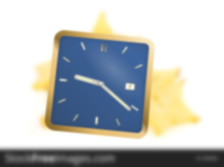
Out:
h=9 m=21
